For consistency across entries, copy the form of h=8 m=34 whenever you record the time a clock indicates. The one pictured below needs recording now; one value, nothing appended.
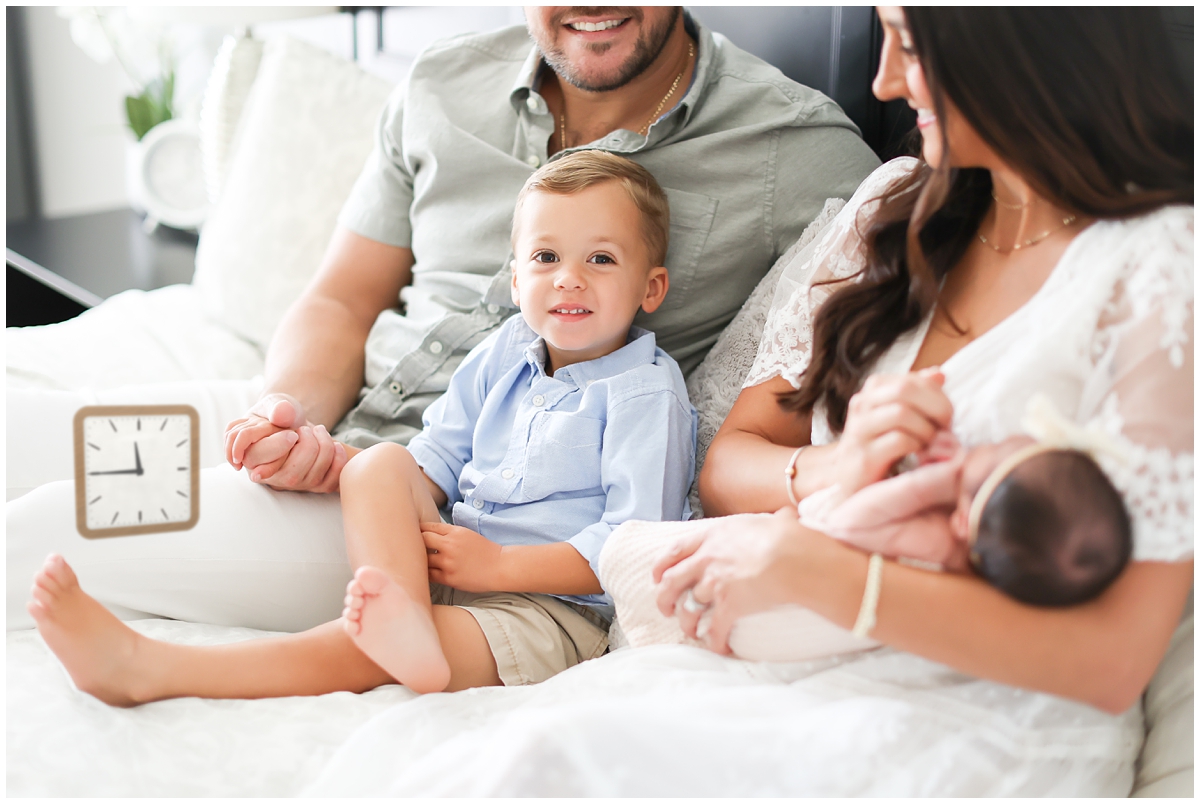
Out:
h=11 m=45
